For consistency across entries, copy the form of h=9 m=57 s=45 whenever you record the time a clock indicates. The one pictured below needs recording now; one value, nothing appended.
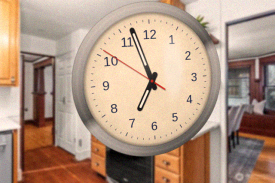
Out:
h=6 m=56 s=51
